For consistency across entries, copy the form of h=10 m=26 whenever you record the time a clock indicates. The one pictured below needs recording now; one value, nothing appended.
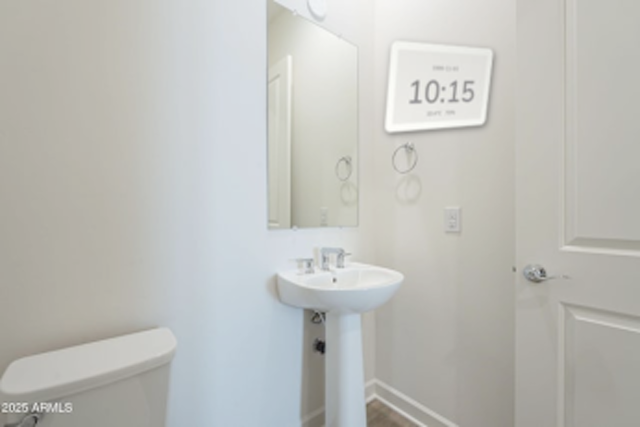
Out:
h=10 m=15
